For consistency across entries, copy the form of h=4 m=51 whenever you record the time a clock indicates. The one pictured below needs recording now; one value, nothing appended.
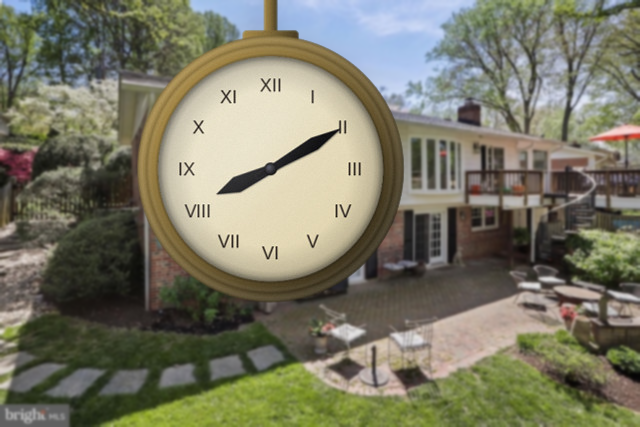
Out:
h=8 m=10
